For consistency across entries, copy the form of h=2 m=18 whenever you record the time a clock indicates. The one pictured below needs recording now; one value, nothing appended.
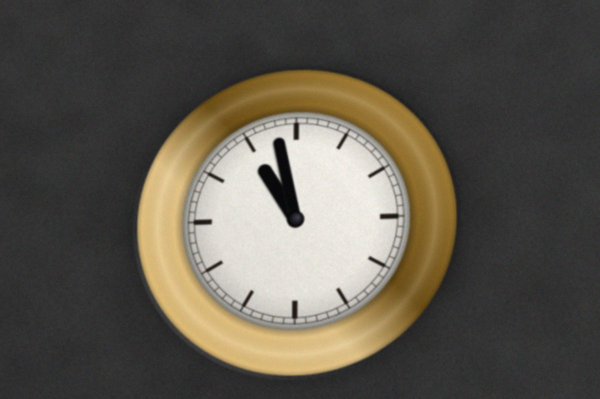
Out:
h=10 m=58
